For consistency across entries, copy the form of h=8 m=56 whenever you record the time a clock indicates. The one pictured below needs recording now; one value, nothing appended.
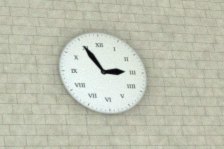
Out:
h=2 m=55
